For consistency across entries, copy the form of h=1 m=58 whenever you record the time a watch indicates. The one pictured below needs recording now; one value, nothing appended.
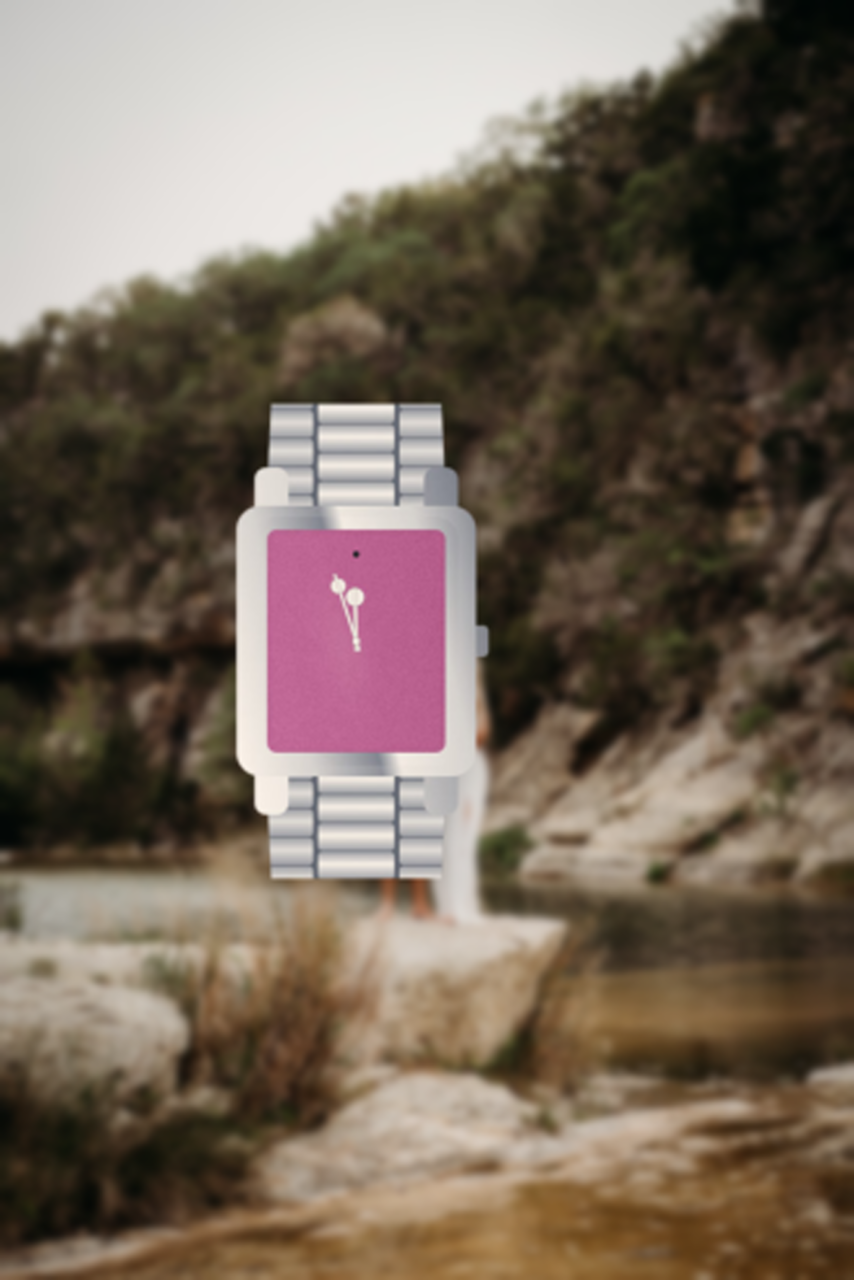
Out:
h=11 m=57
